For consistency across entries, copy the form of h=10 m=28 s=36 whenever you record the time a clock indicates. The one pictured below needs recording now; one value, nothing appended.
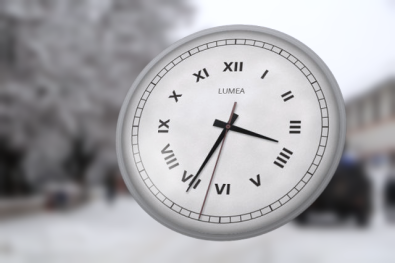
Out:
h=3 m=34 s=32
